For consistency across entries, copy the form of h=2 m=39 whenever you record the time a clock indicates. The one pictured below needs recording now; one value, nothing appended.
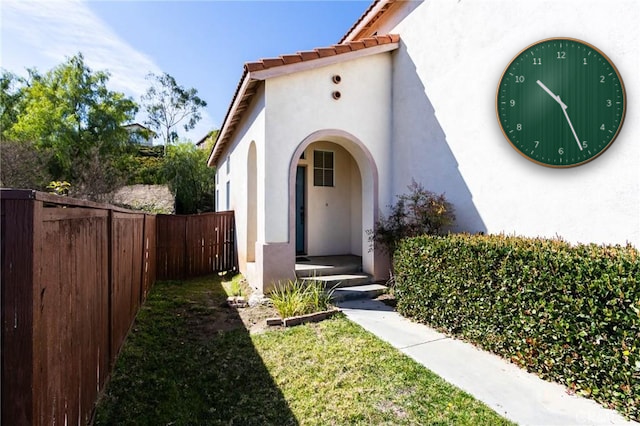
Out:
h=10 m=26
